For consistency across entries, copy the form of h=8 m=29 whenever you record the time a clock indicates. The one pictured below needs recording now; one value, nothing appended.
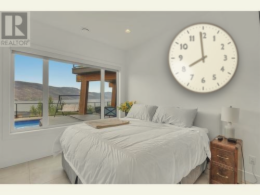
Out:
h=7 m=59
